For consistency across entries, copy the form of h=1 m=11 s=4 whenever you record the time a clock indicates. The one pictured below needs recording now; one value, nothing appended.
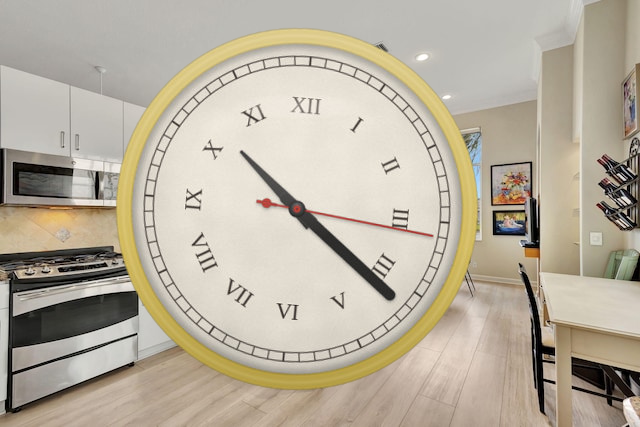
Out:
h=10 m=21 s=16
